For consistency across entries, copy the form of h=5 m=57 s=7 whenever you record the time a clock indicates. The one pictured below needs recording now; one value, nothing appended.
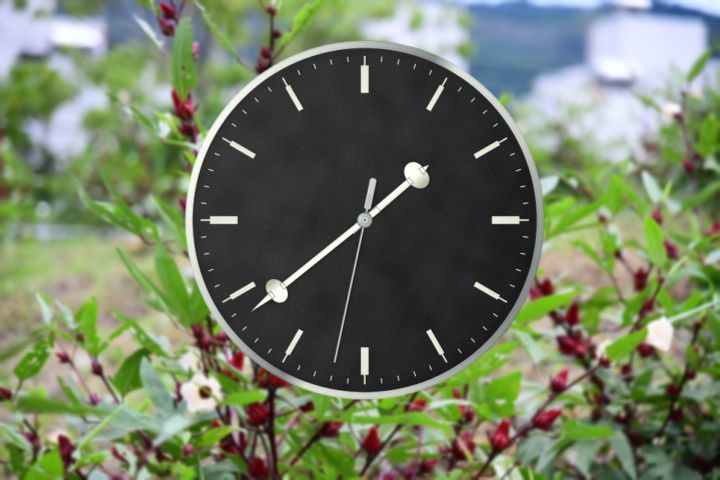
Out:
h=1 m=38 s=32
